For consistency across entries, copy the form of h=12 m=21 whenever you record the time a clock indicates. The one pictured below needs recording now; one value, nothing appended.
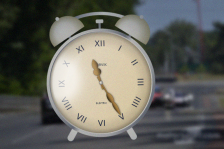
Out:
h=11 m=25
